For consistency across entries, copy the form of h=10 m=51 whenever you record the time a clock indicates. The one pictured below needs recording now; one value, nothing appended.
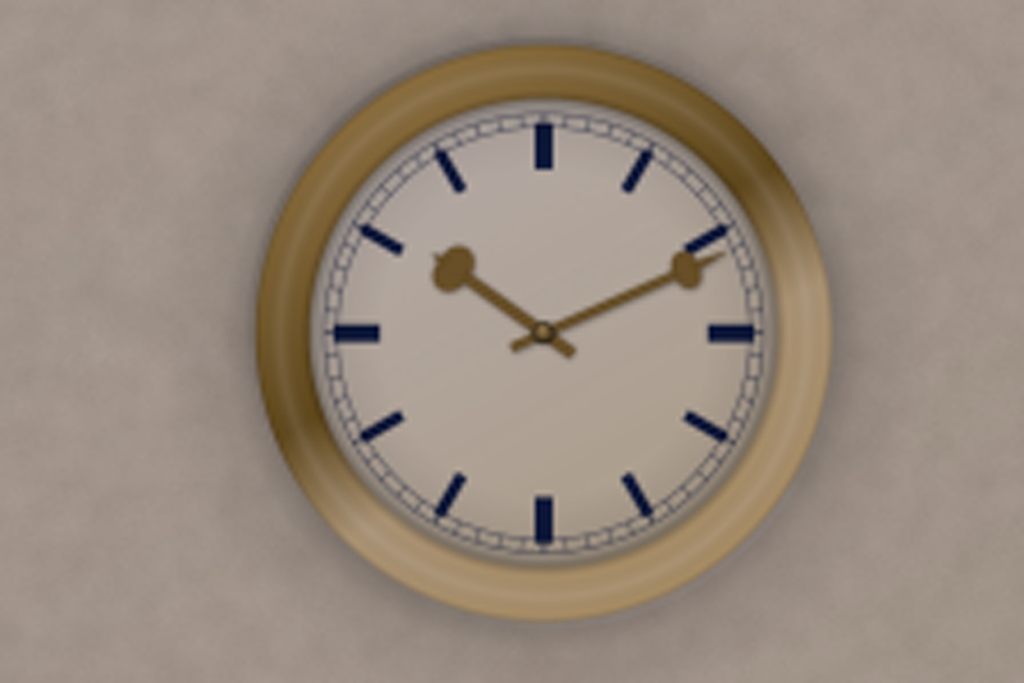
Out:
h=10 m=11
